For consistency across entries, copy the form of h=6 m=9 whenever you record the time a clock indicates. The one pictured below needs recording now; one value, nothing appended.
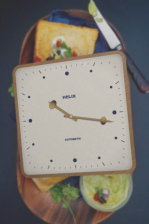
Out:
h=10 m=17
